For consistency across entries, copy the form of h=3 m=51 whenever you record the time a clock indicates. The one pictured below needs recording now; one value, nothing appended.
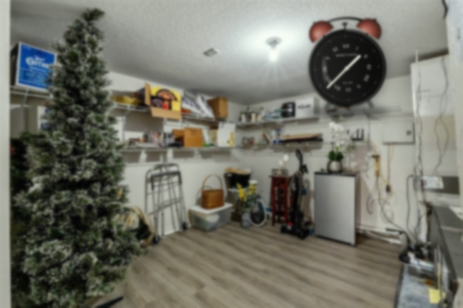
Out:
h=1 m=38
